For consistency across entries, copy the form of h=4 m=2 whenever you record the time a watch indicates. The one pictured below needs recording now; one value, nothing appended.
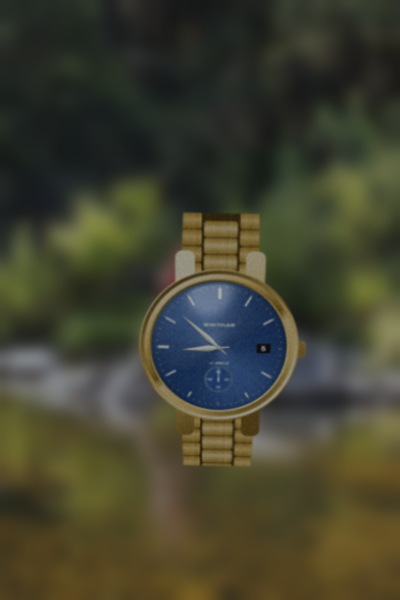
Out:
h=8 m=52
